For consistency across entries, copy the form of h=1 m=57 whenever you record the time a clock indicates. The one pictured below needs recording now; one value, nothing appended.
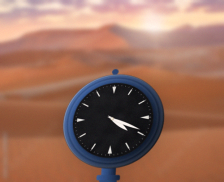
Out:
h=4 m=19
